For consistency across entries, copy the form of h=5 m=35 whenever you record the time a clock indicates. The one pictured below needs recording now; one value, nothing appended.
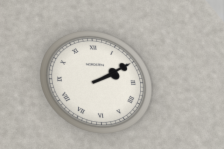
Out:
h=2 m=10
